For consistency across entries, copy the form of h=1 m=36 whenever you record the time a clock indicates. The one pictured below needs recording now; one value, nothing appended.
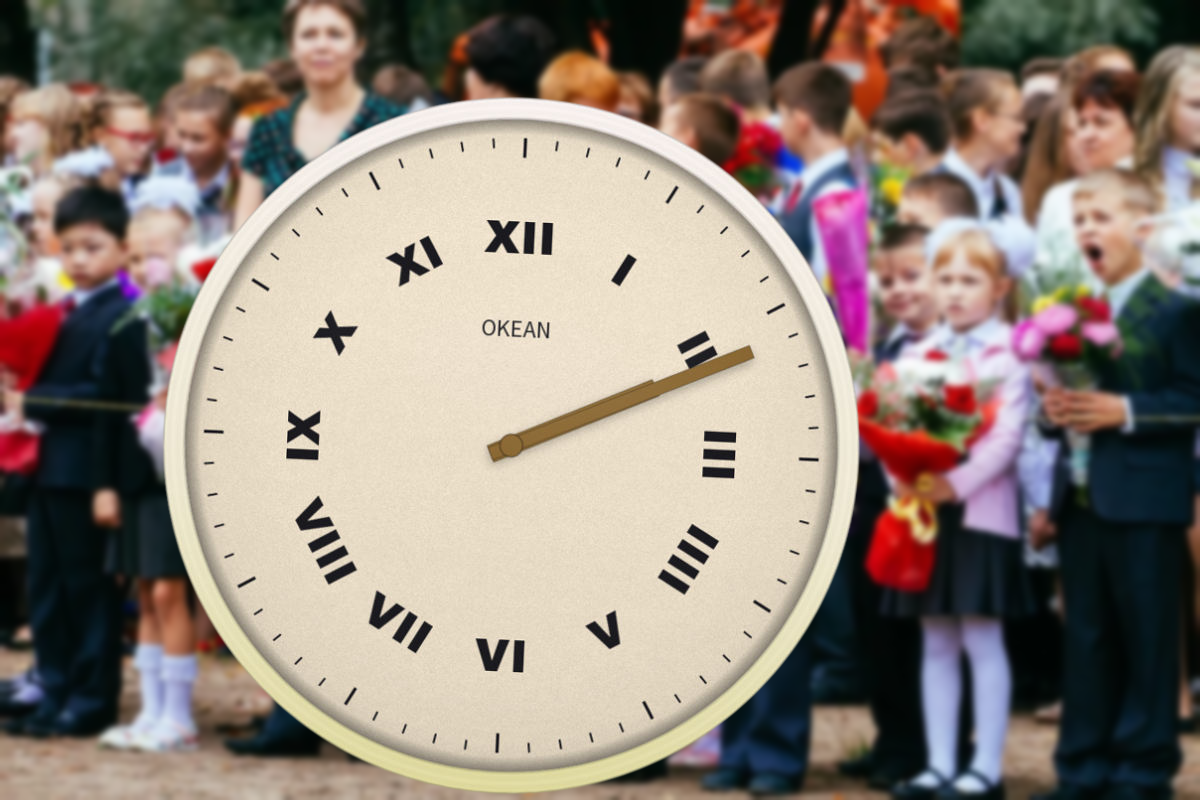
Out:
h=2 m=11
